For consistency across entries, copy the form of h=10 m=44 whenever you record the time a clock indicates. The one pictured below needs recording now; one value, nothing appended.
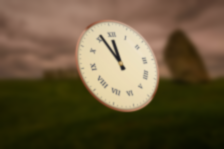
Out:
h=11 m=56
